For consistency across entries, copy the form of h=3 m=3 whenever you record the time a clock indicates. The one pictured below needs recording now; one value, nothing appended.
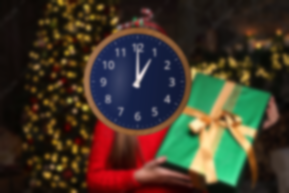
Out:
h=1 m=0
